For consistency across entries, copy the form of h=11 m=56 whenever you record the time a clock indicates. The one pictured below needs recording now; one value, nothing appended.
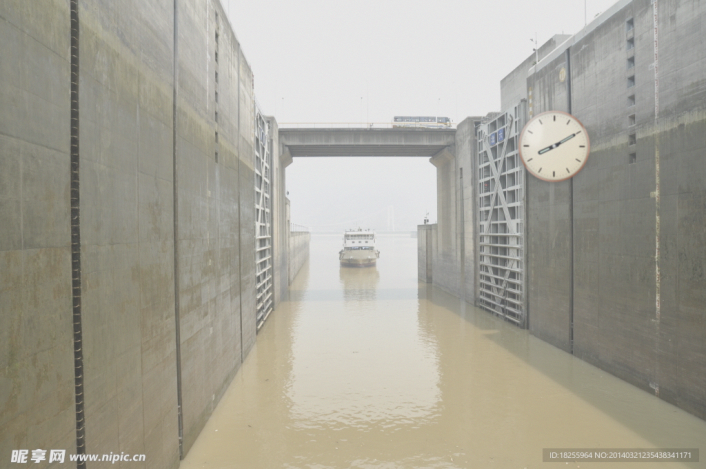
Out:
h=8 m=10
